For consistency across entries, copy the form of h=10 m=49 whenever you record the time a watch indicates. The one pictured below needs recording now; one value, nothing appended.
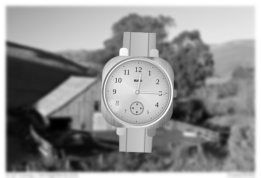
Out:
h=12 m=15
